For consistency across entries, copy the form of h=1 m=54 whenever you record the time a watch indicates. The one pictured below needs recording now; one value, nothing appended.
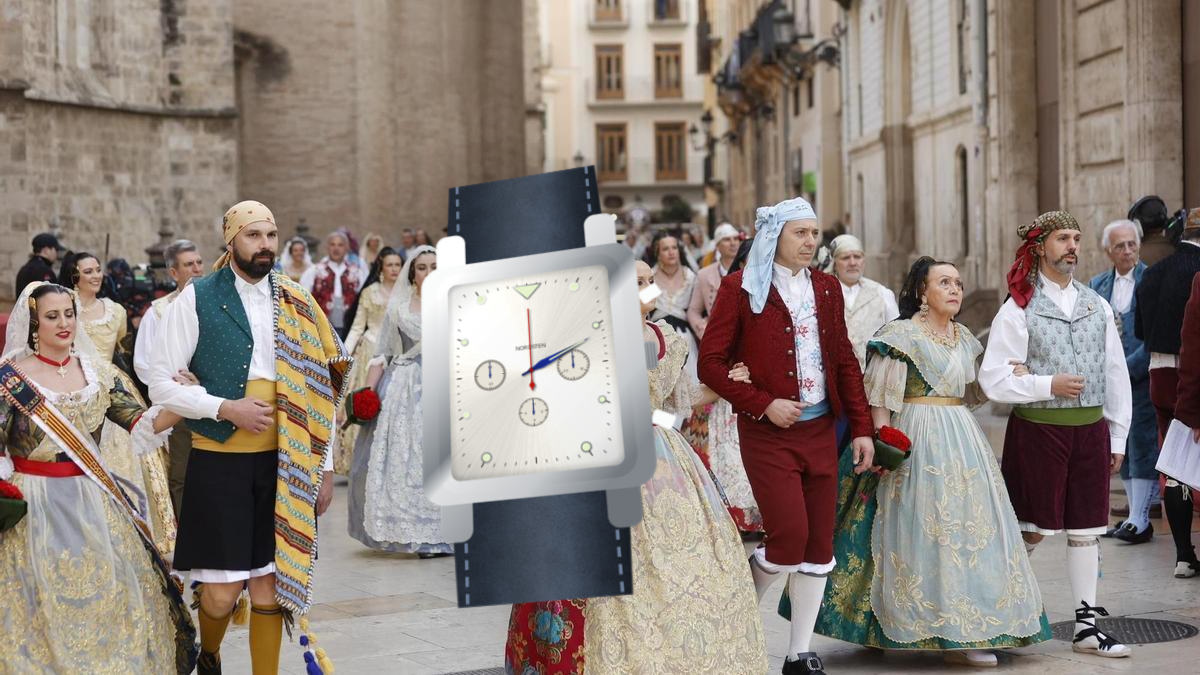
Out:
h=2 m=11
